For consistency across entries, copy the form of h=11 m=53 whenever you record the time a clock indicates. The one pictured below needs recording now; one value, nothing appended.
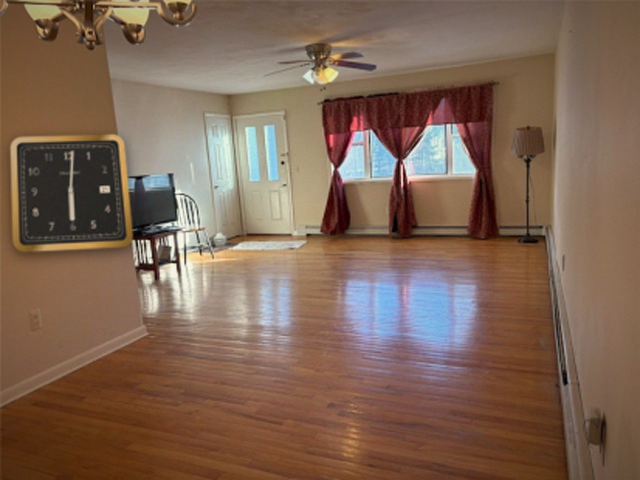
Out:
h=6 m=1
